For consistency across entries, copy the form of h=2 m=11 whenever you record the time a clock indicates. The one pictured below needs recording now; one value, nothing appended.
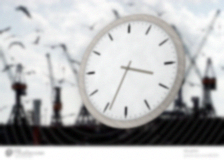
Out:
h=3 m=34
